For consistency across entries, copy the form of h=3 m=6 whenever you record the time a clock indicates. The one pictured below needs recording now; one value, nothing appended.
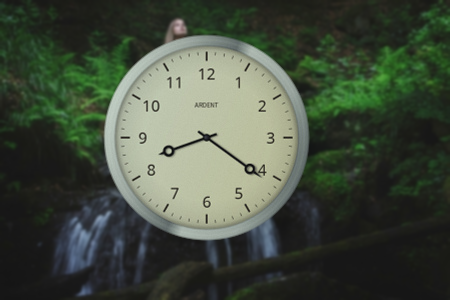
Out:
h=8 m=21
